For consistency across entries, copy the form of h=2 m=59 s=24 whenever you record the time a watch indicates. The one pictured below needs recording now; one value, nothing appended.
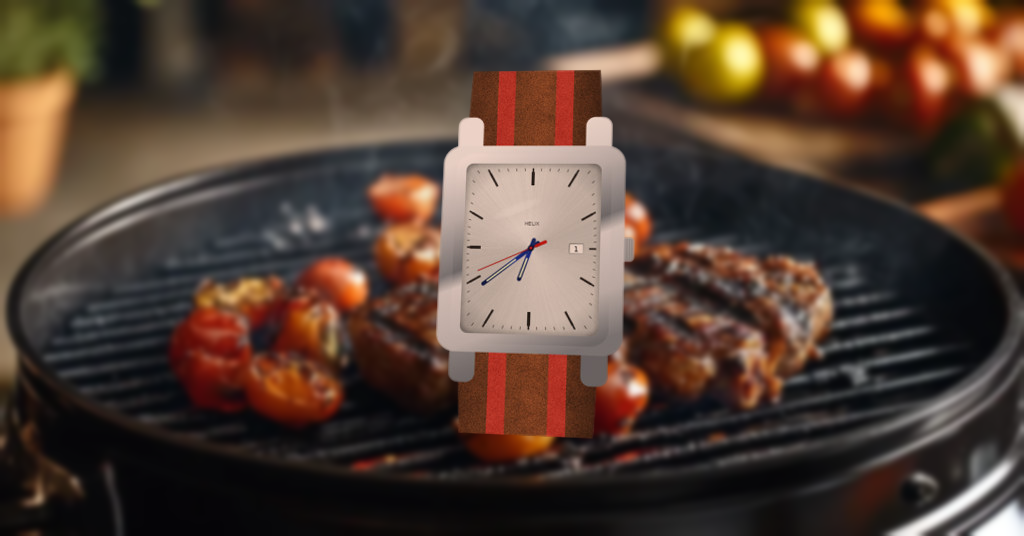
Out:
h=6 m=38 s=41
